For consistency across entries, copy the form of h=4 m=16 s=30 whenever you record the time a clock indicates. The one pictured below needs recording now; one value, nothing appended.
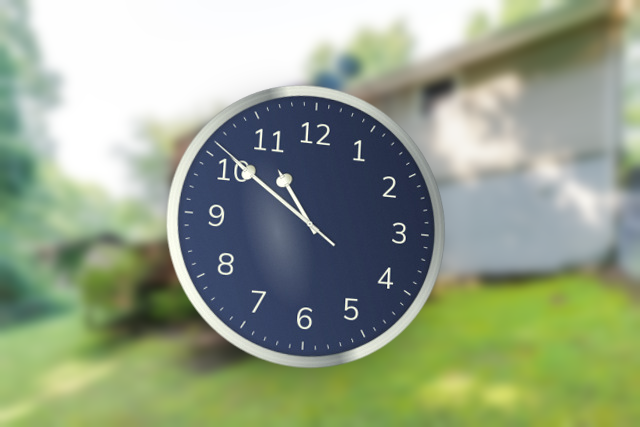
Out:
h=10 m=50 s=51
